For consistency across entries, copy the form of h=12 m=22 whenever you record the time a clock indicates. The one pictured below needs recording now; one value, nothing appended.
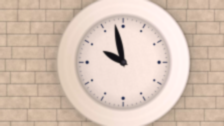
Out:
h=9 m=58
